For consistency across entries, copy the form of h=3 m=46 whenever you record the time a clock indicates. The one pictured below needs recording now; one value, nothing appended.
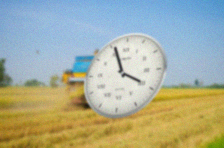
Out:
h=3 m=56
